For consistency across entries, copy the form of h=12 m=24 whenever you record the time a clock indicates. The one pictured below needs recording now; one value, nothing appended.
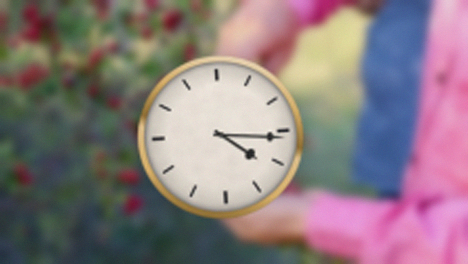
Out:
h=4 m=16
